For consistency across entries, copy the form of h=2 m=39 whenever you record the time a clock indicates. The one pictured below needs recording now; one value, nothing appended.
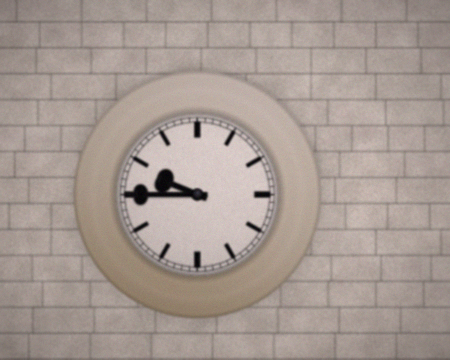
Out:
h=9 m=45
